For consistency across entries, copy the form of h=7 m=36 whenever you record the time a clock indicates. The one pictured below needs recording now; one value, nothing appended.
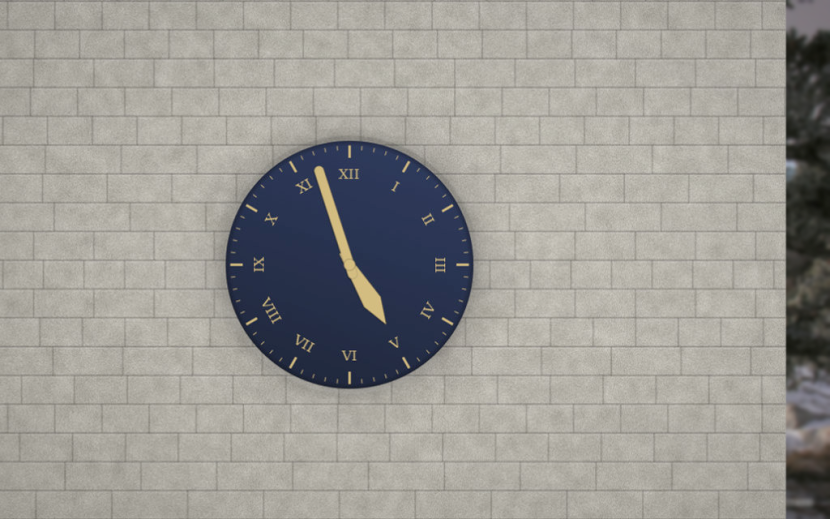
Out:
h=4 m=57
